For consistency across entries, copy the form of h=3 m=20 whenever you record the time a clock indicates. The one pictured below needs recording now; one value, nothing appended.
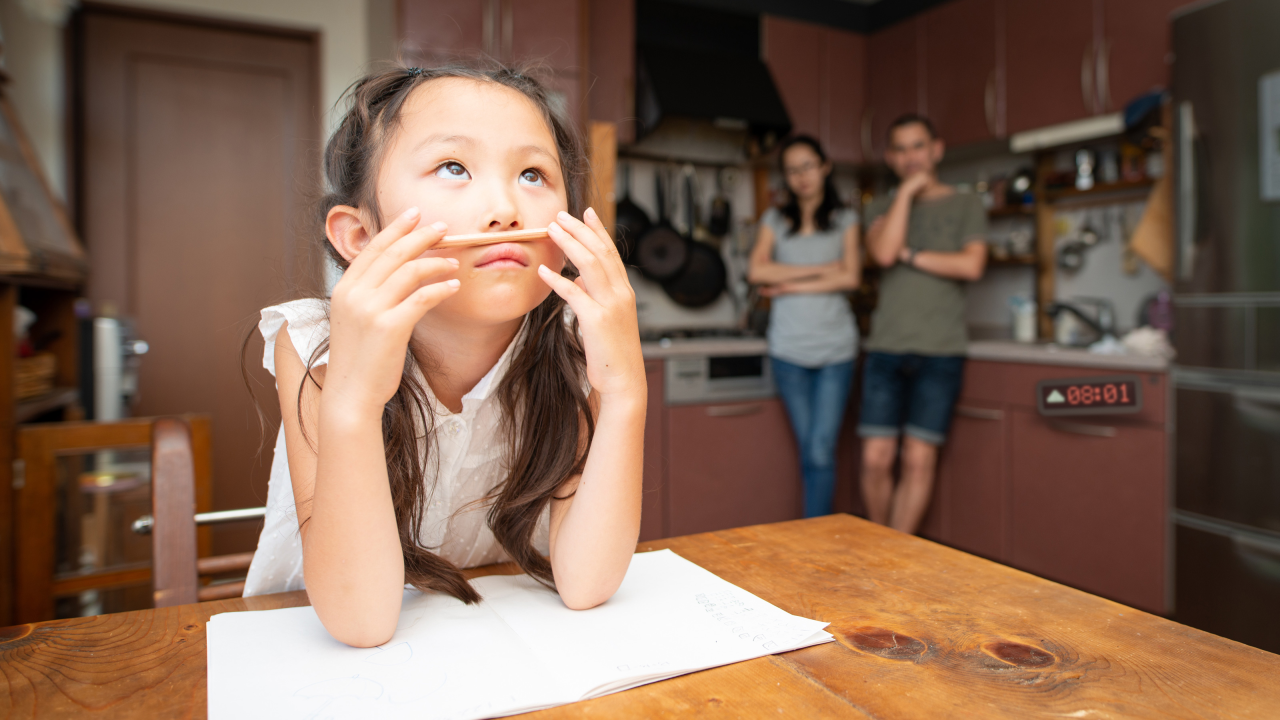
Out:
h=8 m=1
